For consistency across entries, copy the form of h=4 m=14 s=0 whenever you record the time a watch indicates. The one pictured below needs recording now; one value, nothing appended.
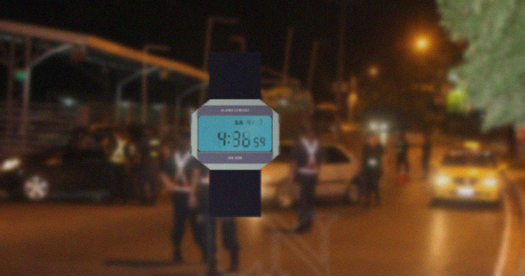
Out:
h=4 m=36 s=59
